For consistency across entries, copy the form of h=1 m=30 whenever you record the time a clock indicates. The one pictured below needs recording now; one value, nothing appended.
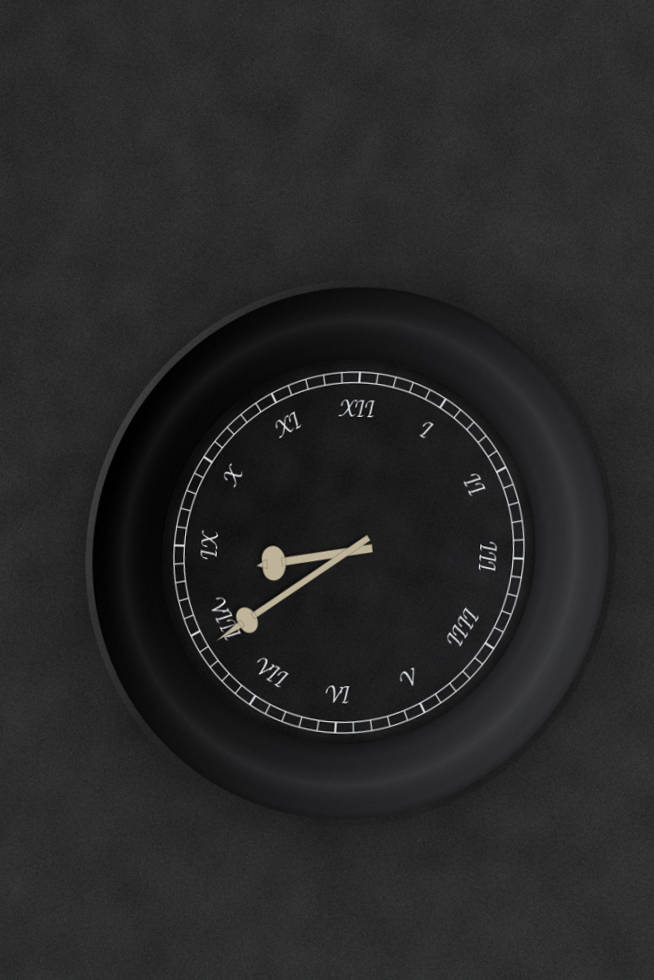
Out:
h=8 m=39
